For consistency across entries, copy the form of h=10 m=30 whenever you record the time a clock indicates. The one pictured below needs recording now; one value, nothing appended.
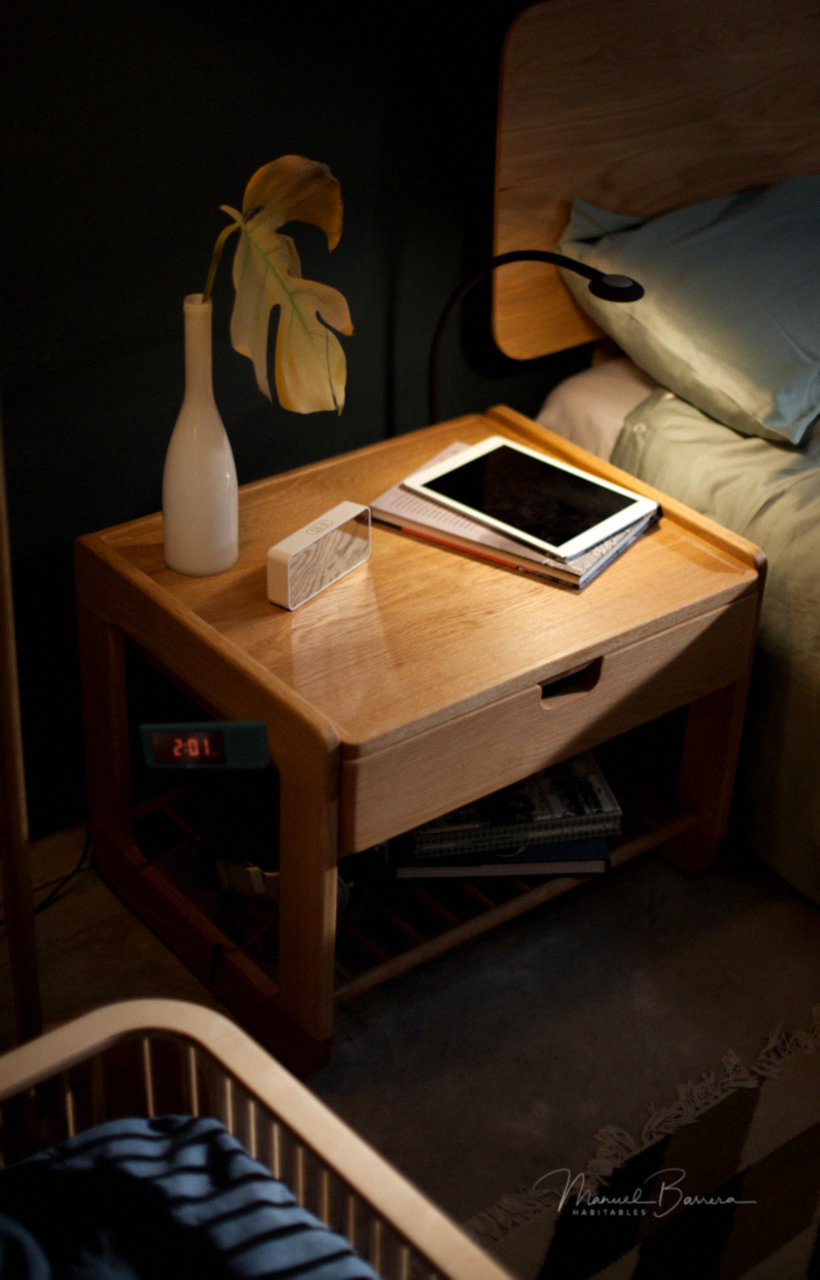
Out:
h=2 m=1
